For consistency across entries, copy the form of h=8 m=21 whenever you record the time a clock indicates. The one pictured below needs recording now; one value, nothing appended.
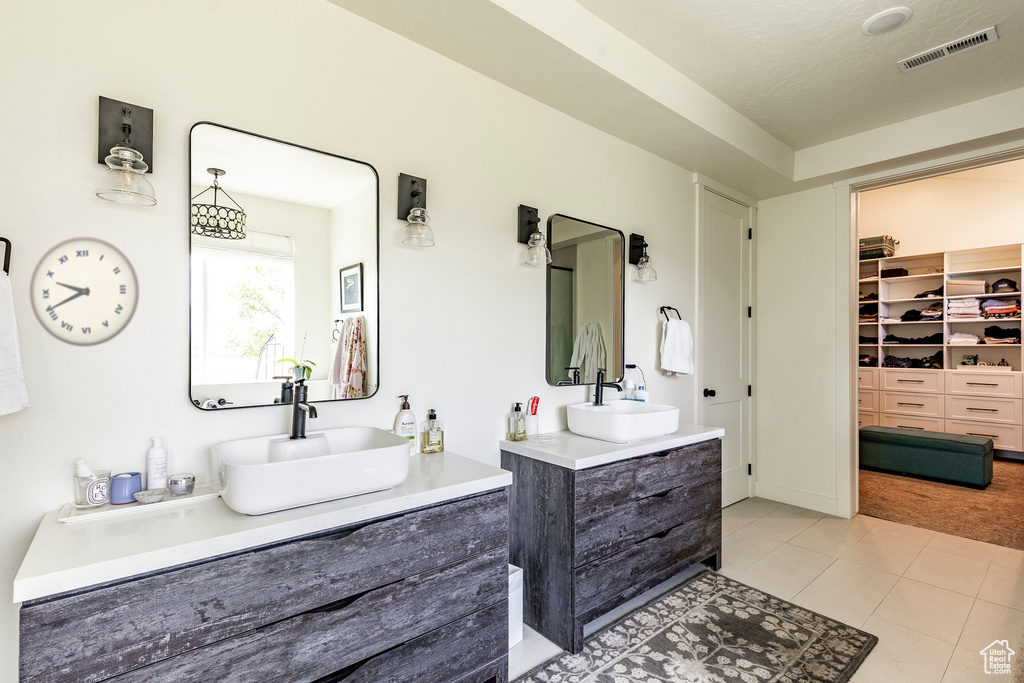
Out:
h=9 m=41
